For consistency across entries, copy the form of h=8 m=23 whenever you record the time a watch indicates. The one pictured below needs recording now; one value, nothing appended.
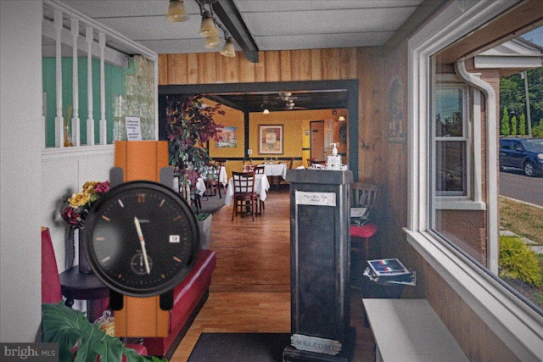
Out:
h=11 m=28
